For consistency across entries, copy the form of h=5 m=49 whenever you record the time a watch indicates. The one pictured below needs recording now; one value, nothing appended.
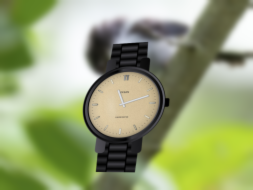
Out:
h=11 m=12
